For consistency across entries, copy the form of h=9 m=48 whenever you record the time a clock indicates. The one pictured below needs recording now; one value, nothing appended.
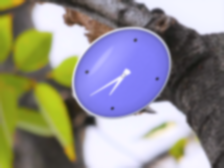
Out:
h=6 m=38
